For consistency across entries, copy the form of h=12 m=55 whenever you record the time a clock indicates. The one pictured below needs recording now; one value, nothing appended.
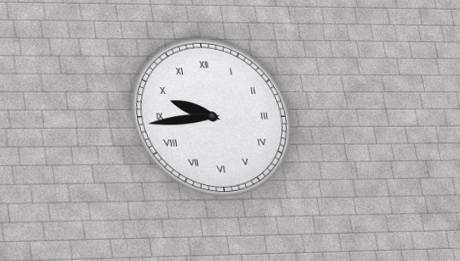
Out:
h=9 m=44
